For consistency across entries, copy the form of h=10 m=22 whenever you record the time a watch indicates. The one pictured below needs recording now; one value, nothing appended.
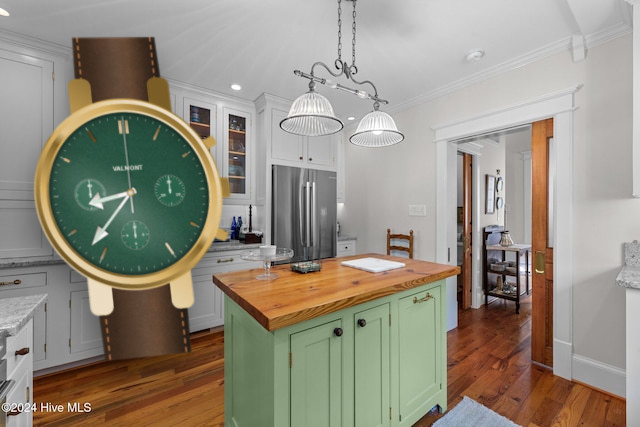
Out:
h=8 m=37
